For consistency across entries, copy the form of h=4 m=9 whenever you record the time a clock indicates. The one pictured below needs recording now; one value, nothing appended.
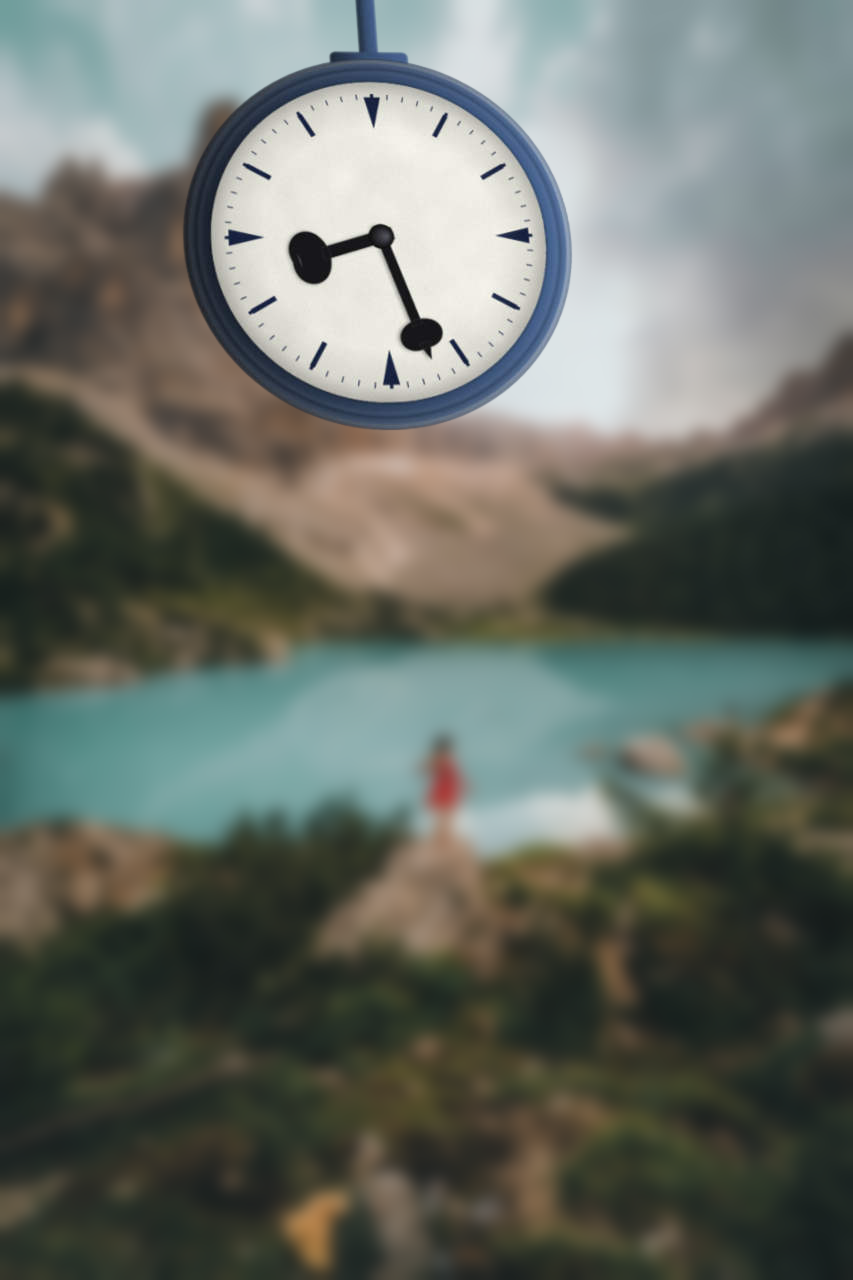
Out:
h=8 m=27
